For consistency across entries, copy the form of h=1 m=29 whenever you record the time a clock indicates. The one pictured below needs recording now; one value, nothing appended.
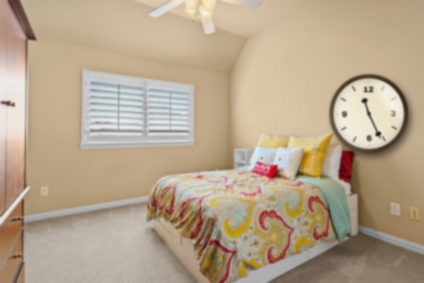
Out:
h=11 m=26
